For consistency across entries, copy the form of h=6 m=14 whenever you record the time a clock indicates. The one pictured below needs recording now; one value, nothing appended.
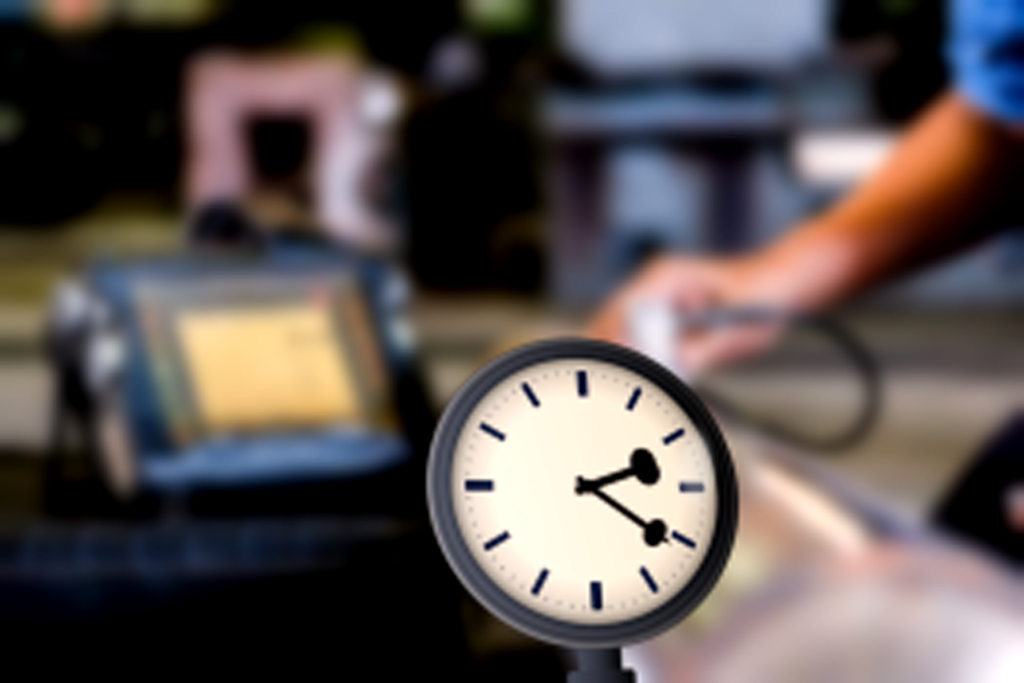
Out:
h=2 m=21
